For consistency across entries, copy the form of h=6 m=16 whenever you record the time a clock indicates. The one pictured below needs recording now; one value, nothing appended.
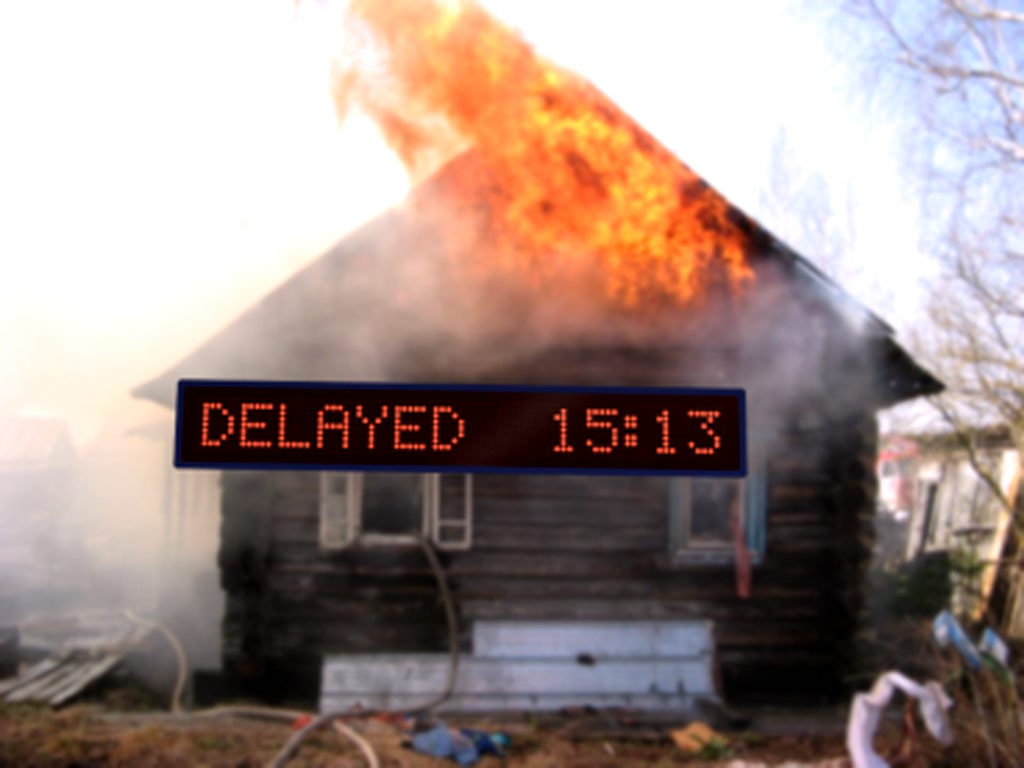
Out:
h=15 m=13
